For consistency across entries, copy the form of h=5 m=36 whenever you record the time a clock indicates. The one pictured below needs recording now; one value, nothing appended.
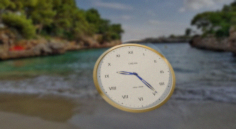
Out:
h=9 m=24
